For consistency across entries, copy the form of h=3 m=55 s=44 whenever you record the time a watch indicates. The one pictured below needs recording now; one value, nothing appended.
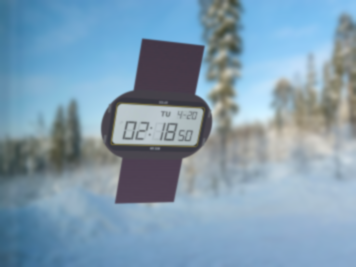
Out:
h=2 m=18 s=50
